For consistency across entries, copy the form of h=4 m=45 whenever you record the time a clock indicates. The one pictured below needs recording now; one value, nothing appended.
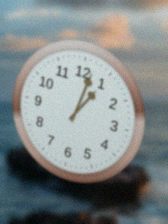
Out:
h=1 m=2
